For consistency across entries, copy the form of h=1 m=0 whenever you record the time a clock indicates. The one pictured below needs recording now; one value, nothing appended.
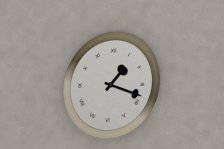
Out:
h=1 m=18
